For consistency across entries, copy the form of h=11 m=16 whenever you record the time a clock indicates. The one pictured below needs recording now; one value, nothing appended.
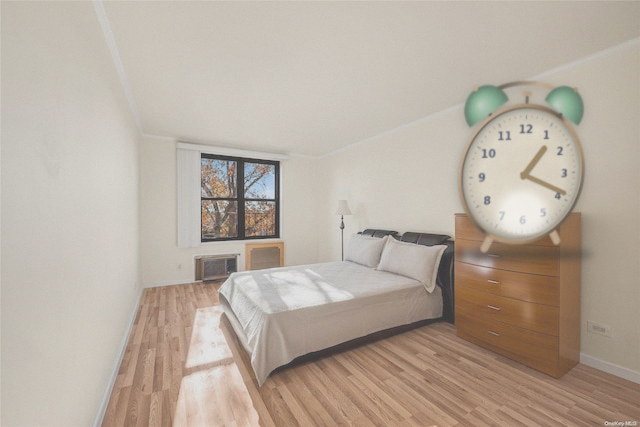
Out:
h=1 m=19
